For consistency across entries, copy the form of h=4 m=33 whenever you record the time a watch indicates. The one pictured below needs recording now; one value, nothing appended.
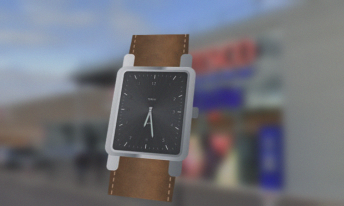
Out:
h=6 m=28
